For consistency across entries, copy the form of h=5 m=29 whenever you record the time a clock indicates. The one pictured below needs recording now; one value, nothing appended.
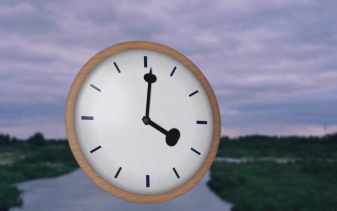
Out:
h=4 m=1
